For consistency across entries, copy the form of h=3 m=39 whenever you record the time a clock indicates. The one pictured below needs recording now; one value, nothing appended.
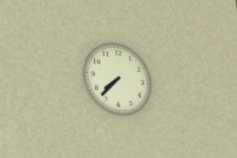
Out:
h=7 m=37
